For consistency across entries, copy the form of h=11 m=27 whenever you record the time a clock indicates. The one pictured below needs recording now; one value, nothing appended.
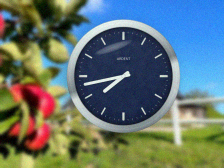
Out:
h=7 m=43
